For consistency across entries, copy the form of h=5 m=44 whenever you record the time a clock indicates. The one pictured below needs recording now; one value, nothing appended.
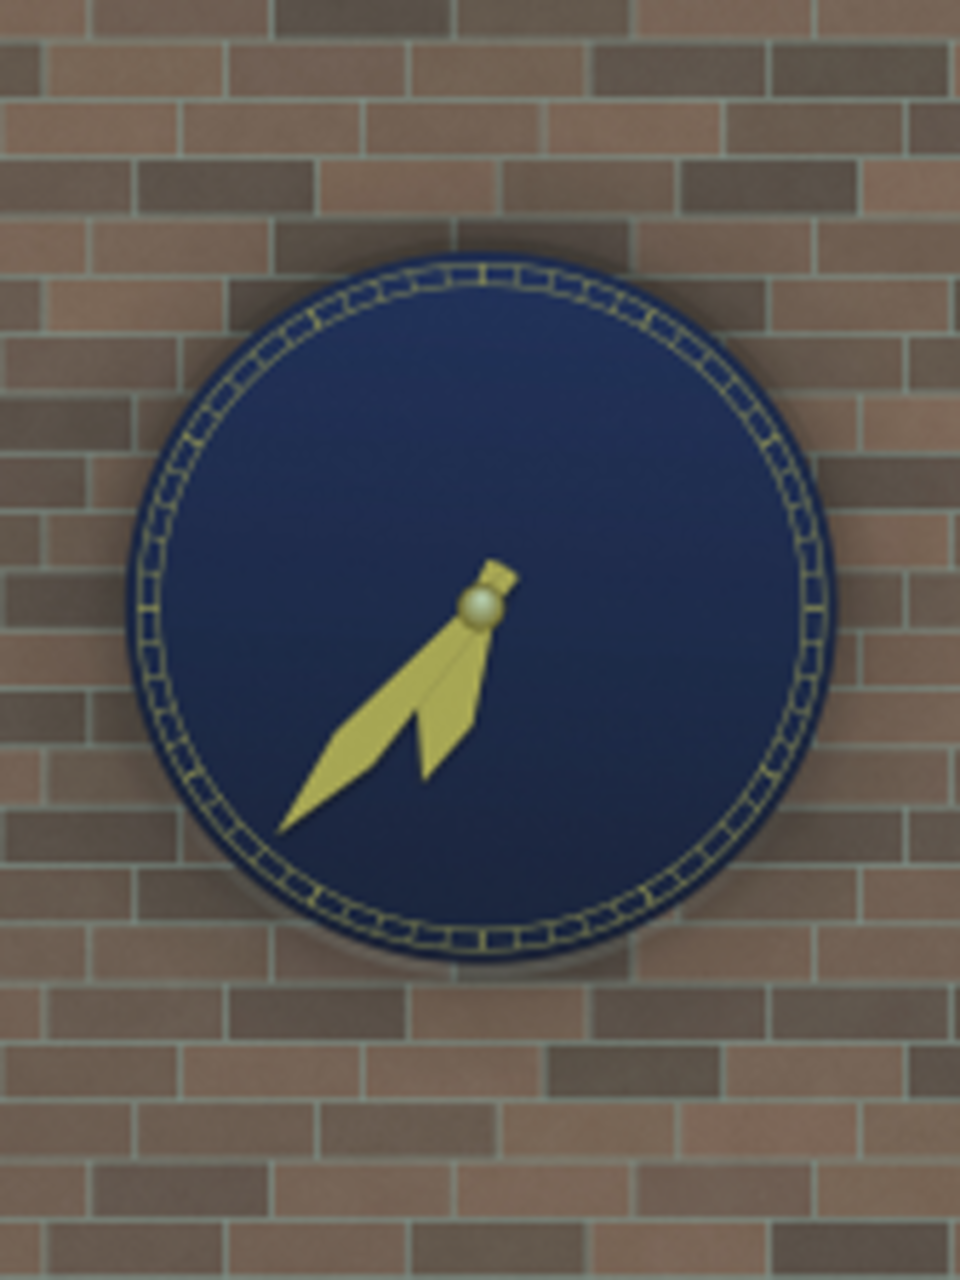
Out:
h=6 m=37
